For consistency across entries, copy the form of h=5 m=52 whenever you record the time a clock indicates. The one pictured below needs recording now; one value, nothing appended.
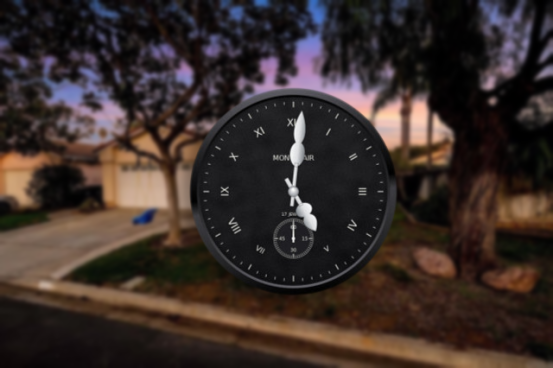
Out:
h=5 m=1
